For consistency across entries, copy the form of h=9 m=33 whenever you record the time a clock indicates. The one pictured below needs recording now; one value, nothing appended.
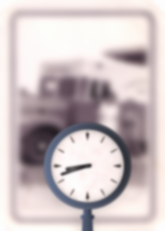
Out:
h=8 m=42
